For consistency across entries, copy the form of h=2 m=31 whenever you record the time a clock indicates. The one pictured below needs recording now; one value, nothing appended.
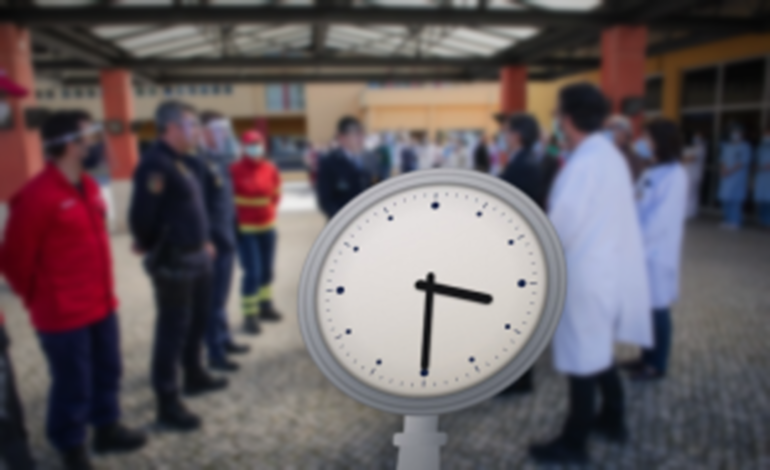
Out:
h=3 m=30
